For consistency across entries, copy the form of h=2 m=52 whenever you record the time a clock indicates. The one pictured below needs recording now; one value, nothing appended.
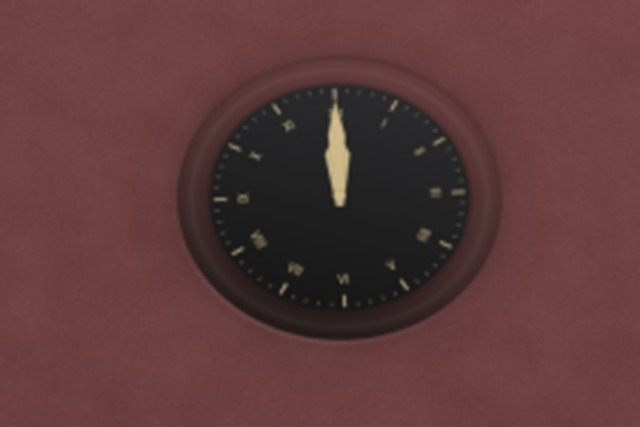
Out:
h=12 m=0
